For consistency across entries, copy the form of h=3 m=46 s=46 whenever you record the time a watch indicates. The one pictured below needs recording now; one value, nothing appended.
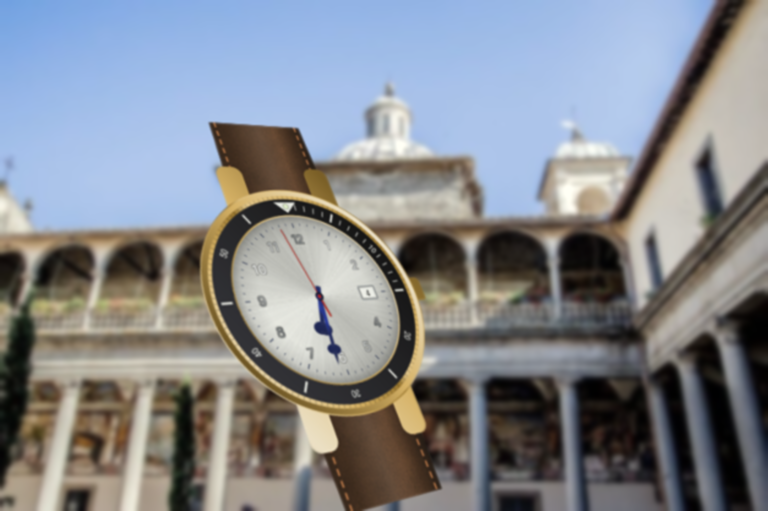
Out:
h=6 m=30 s=58
